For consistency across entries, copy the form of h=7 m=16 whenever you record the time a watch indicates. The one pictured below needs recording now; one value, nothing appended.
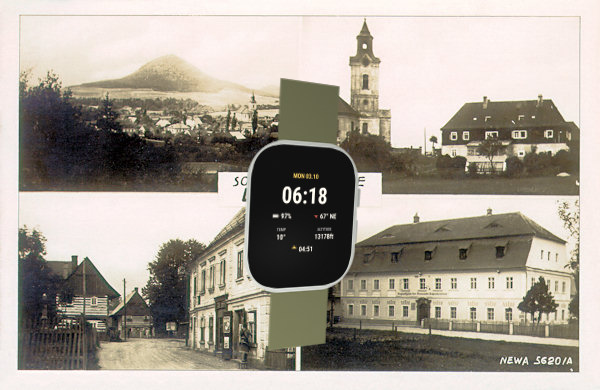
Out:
h=6 m=18
